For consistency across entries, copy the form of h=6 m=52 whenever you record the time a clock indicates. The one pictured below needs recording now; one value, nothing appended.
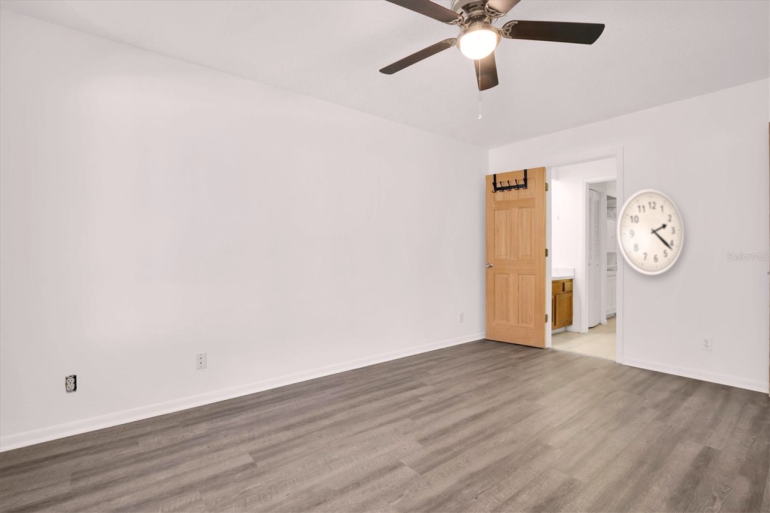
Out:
h=2 m=22
